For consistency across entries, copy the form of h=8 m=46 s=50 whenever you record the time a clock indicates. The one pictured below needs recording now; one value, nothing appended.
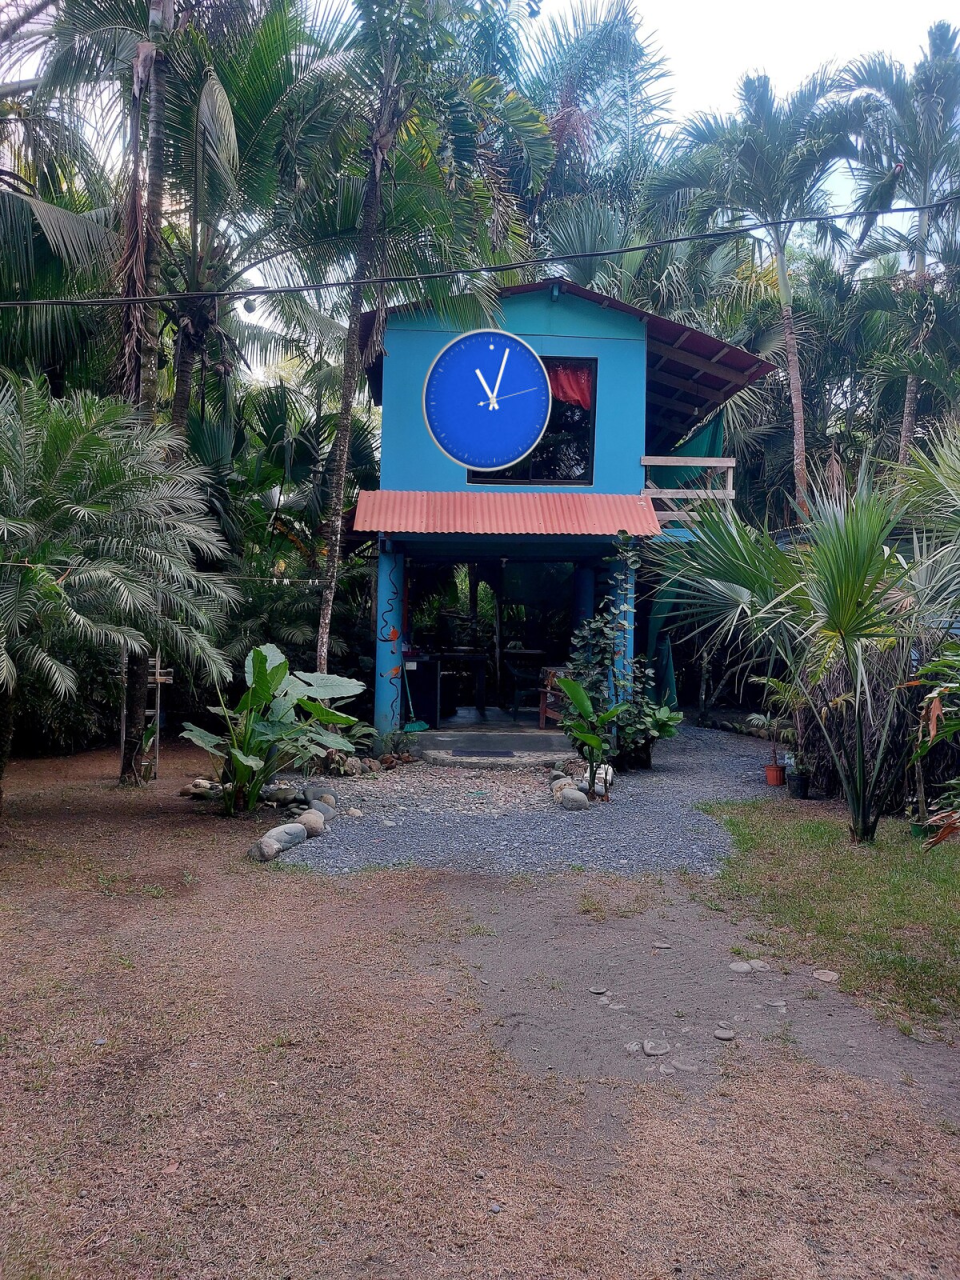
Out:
h=11 m=3 s=13
